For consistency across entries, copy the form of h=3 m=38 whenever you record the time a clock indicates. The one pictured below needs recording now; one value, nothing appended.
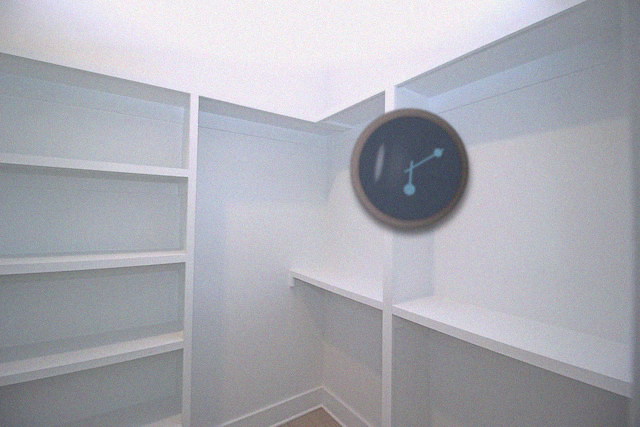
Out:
h=6 m=10
